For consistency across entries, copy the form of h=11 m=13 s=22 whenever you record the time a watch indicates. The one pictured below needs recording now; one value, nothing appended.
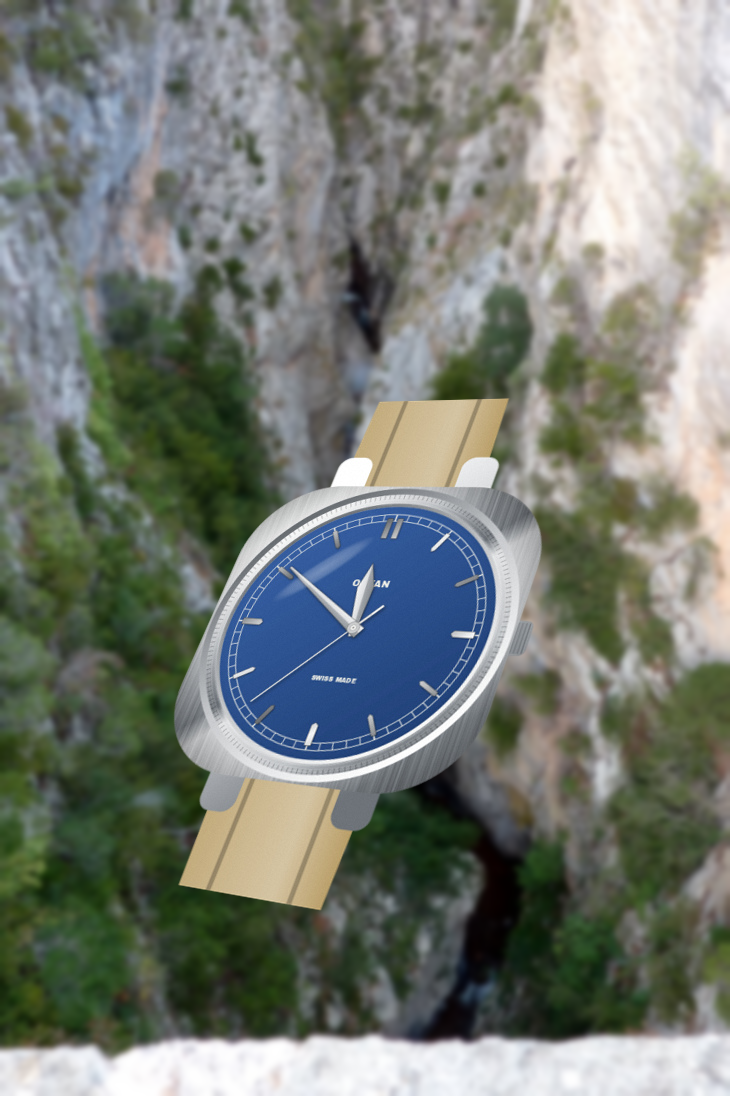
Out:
h=11 m=50 s=37
